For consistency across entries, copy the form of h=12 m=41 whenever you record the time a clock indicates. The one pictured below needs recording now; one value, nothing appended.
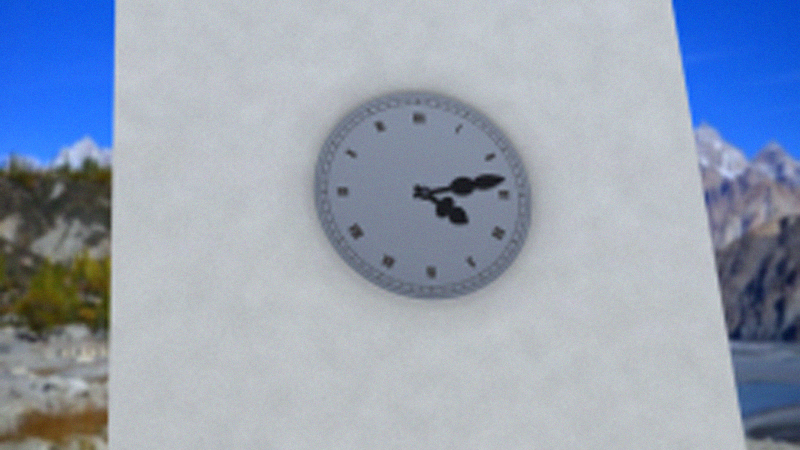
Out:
h=4 m=13
